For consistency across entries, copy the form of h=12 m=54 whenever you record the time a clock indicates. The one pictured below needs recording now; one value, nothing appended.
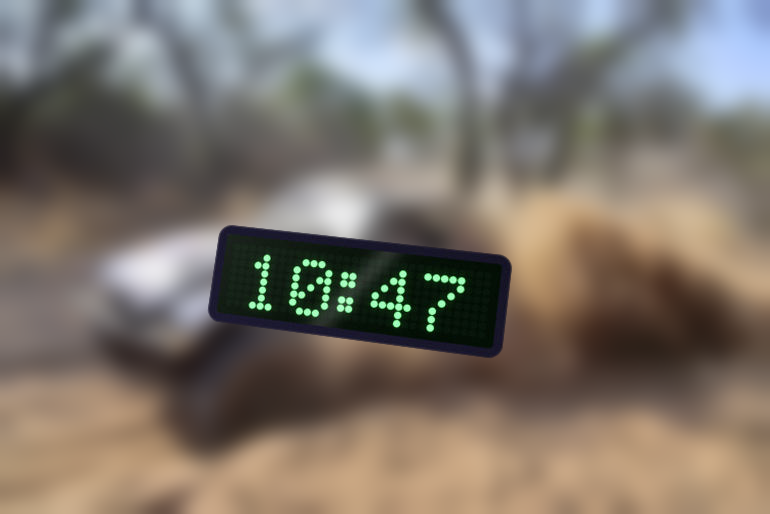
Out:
h=10 m=47
